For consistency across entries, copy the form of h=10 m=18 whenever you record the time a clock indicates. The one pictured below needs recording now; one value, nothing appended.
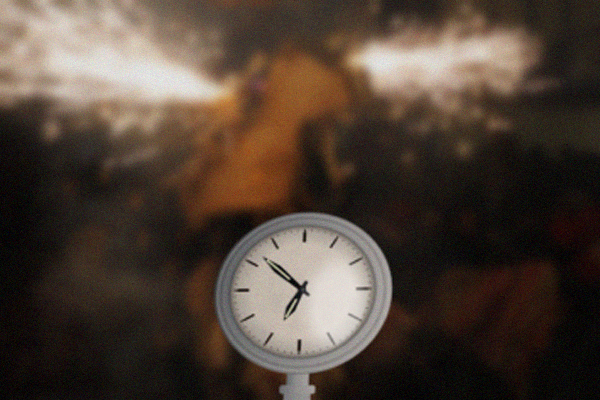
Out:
h=6 m=52
